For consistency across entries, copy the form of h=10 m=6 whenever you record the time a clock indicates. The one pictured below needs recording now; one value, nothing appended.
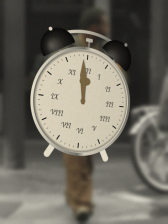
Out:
h=11 m=59
